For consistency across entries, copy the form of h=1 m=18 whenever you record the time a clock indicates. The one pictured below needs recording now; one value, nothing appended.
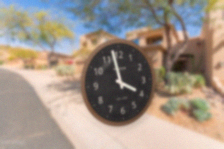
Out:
h=3 m=58
